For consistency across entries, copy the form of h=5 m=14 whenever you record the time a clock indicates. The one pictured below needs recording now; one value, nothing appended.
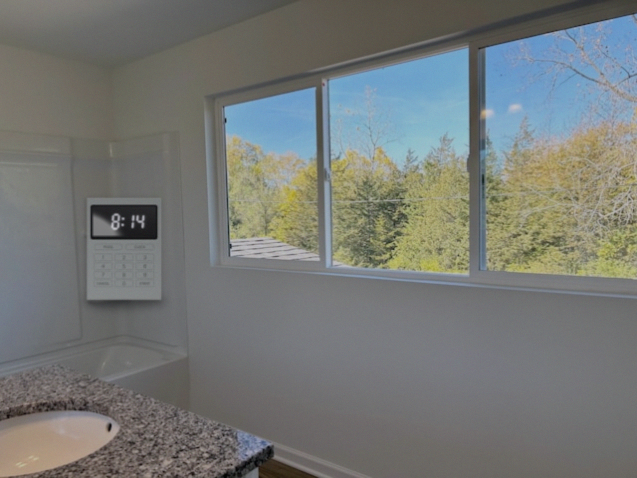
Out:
h=8 m=14
